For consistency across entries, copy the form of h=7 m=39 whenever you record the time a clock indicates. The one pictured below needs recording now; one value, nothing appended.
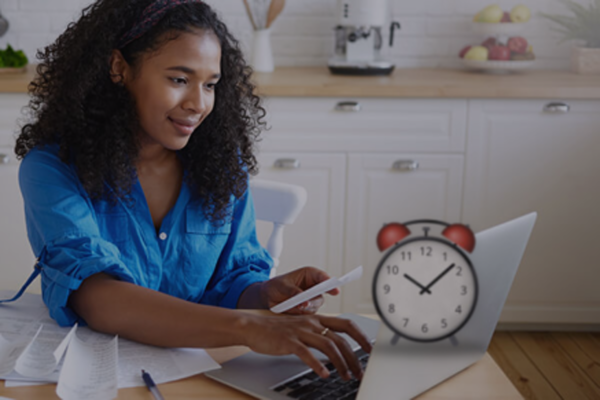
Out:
h=10 m=8
